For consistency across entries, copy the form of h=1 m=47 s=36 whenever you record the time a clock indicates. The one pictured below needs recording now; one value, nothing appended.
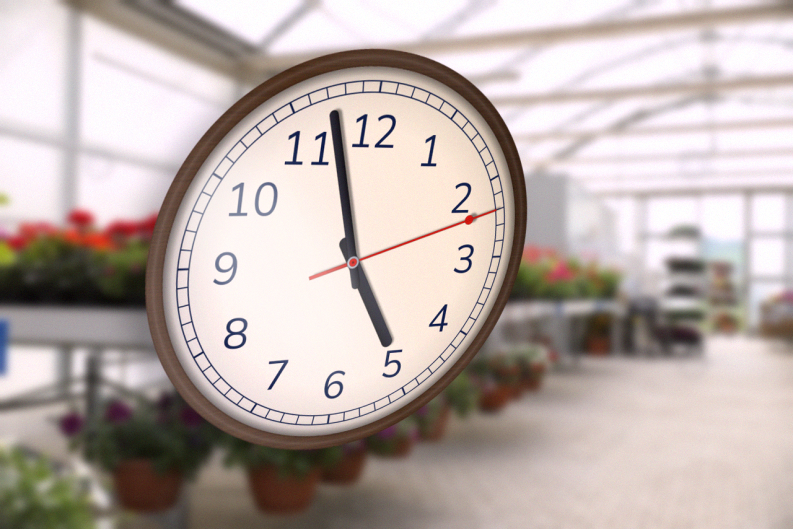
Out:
h=4 m=57 s=12
